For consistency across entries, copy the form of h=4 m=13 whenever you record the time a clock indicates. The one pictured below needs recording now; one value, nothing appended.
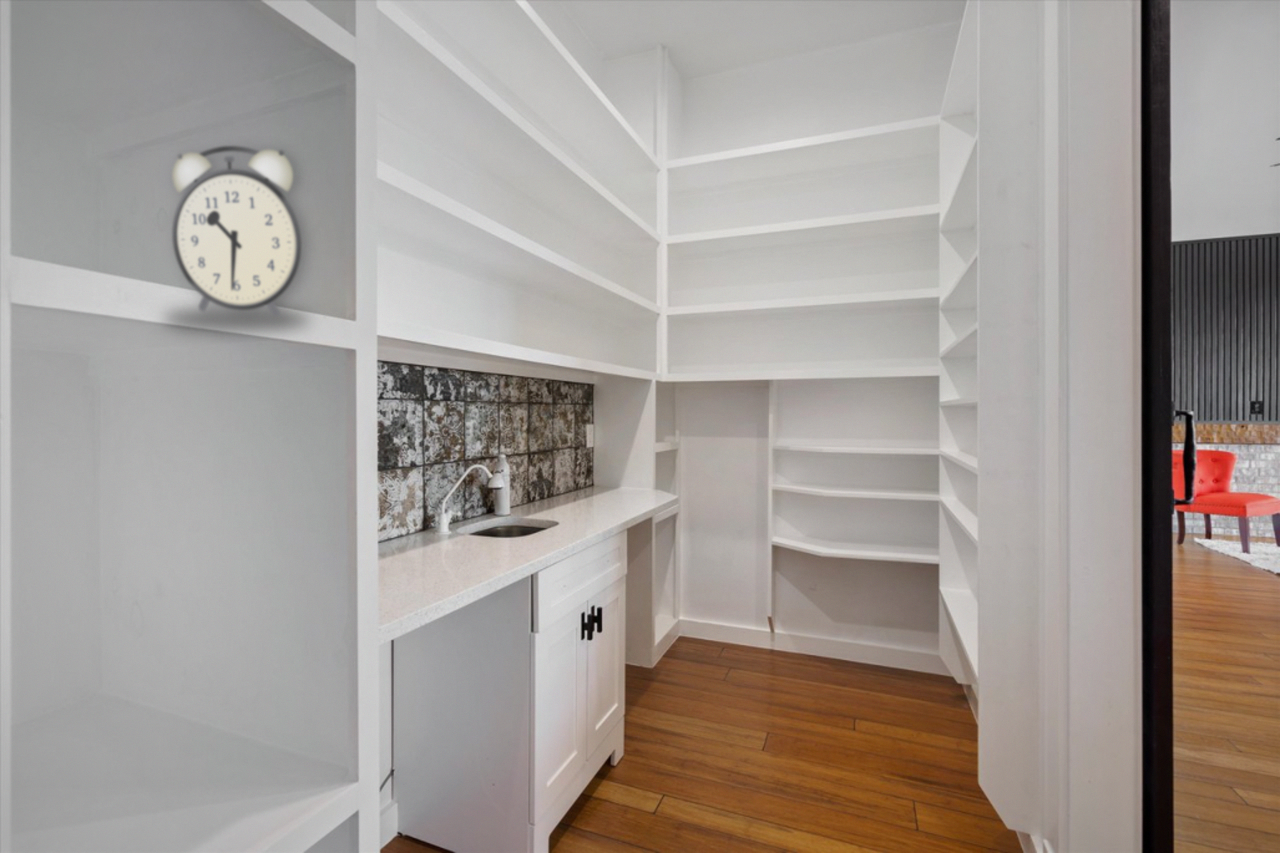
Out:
h=10 m=31
